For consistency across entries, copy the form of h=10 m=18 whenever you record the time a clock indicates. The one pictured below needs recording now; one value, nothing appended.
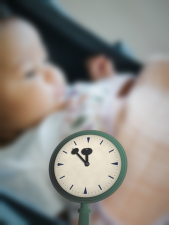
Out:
h=11 m=53
